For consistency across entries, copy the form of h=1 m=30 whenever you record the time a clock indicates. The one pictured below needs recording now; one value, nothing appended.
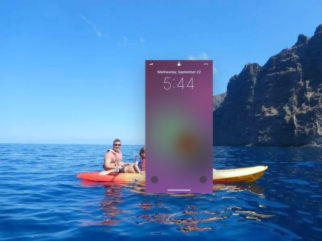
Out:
h=5 m=44
